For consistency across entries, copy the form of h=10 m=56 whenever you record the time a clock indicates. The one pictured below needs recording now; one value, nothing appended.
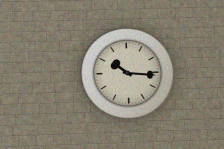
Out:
h=10 m=16
